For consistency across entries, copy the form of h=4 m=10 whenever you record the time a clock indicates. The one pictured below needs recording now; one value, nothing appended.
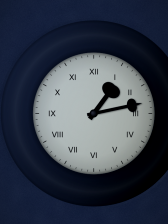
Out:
h=1 m=13
